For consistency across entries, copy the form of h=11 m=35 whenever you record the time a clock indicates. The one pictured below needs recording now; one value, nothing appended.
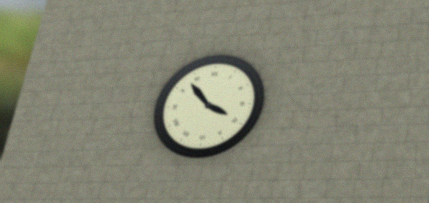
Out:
h=3 m=53
